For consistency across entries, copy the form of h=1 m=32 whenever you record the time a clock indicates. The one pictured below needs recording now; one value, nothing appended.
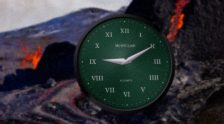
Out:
h=9 m=10
